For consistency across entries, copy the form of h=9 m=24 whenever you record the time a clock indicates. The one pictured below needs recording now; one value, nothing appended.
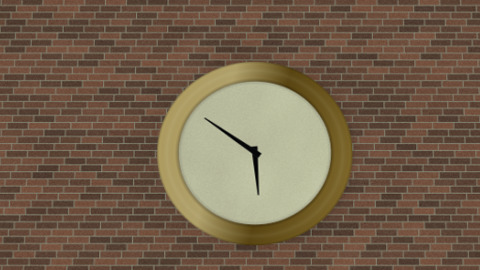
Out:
h=5 m=51
